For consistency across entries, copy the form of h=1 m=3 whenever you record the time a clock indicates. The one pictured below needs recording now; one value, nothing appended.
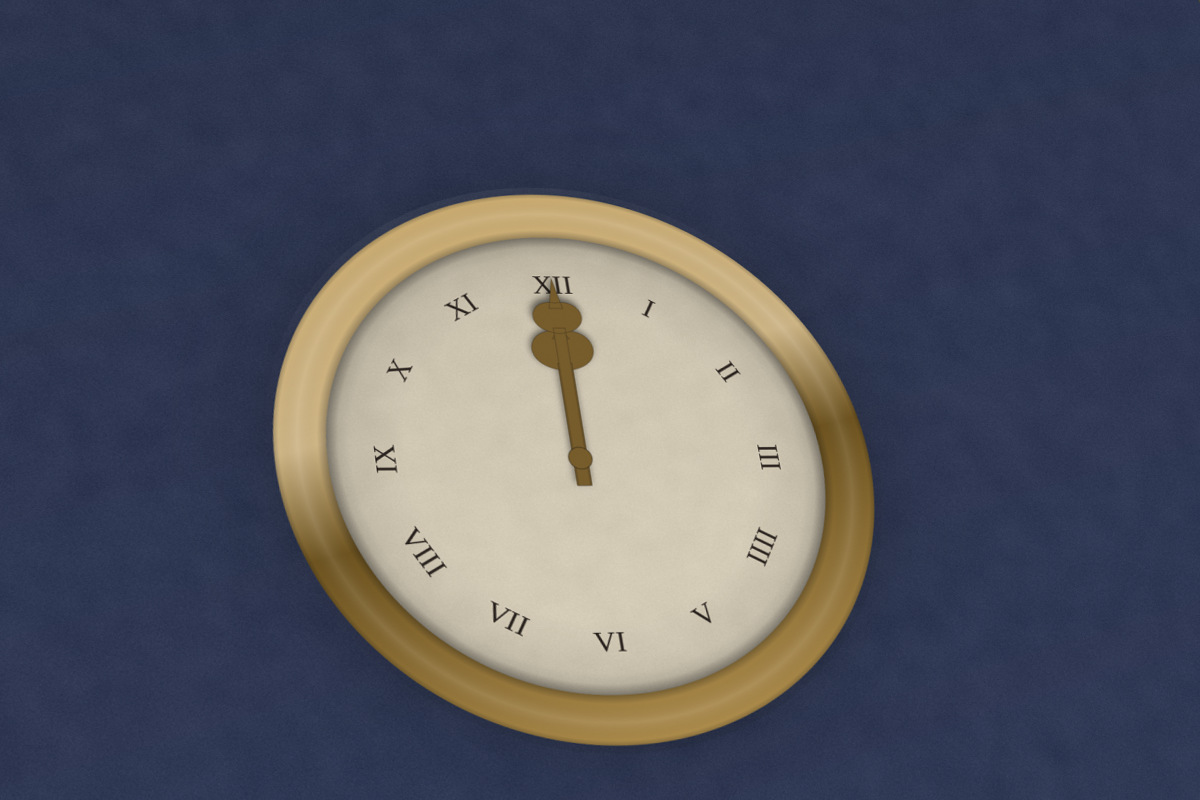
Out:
h=12 m=0
